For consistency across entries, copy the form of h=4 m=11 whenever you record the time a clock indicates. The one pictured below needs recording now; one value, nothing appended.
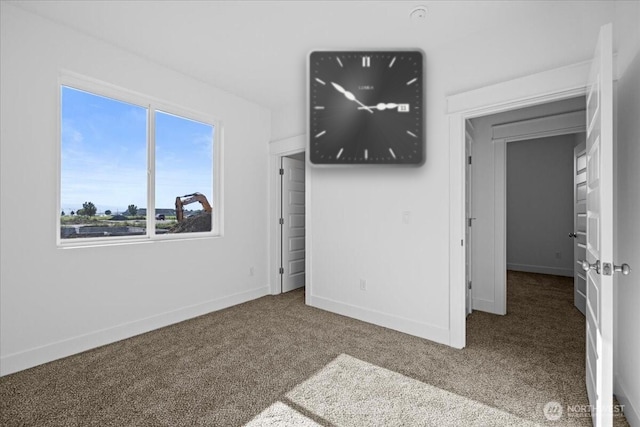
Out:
h=2 m=51
